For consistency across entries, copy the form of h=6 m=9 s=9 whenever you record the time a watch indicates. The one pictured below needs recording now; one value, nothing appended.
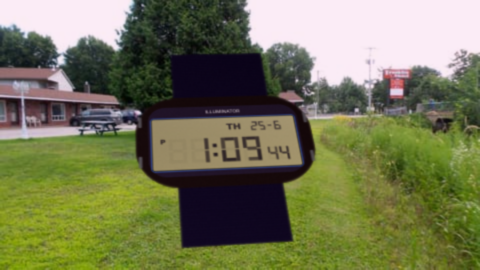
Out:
h=1 m=9 s=44
